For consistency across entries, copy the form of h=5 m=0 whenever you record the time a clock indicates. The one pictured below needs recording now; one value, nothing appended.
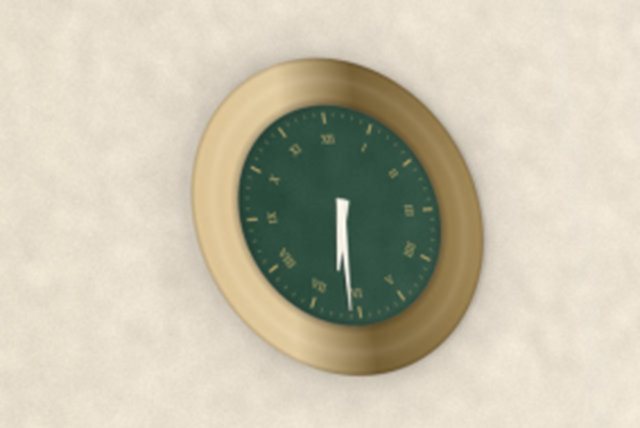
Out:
h=6 m=31
